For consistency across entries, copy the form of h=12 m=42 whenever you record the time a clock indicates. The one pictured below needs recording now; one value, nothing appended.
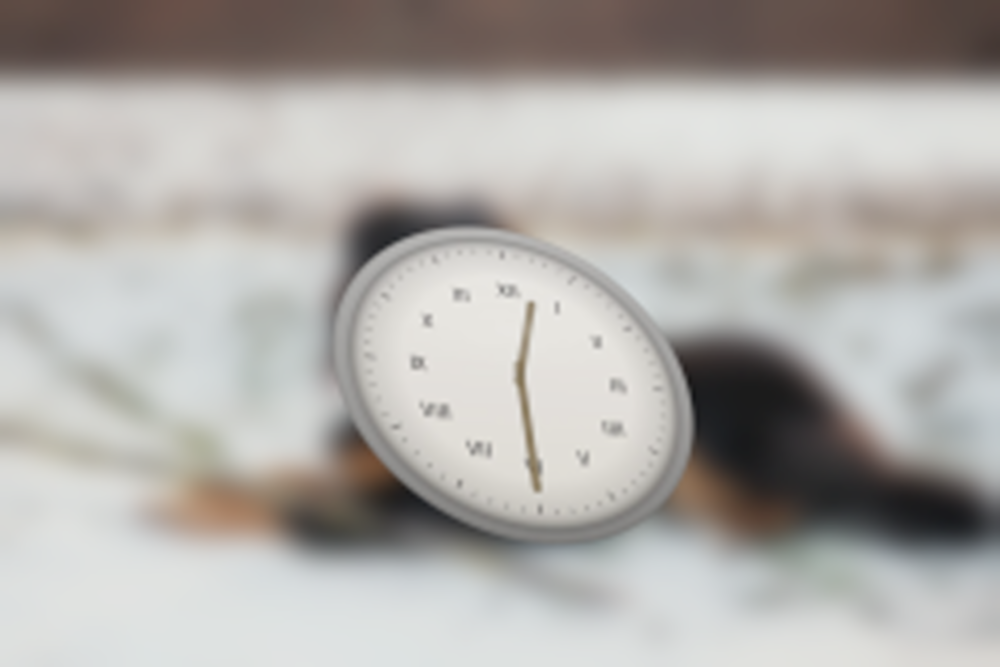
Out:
h=12 m=30
